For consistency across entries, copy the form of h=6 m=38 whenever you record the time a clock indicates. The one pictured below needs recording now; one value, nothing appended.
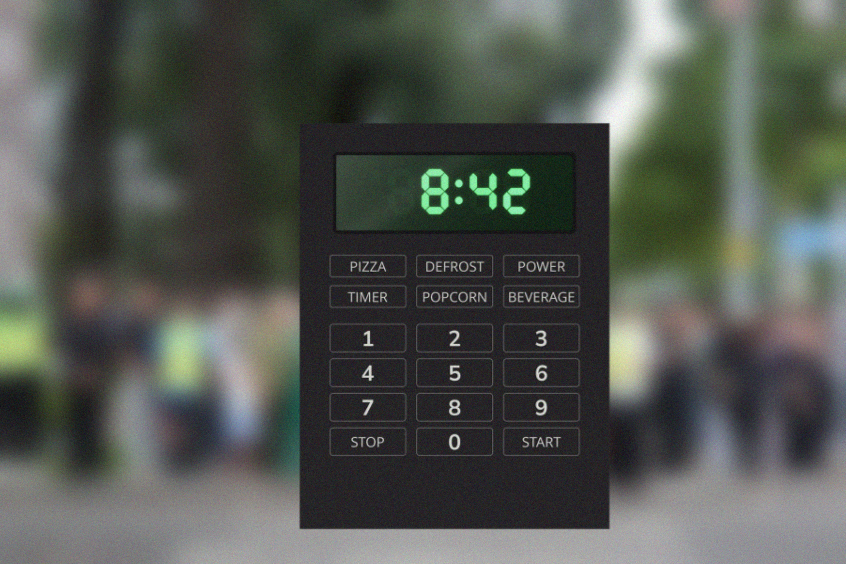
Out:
h=8 m=42
